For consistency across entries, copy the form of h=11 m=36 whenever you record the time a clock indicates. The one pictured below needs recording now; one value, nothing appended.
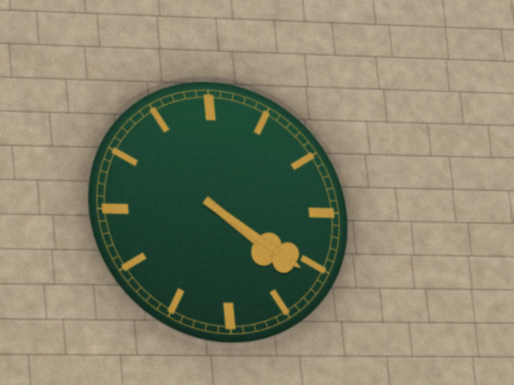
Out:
h=4 m=21
